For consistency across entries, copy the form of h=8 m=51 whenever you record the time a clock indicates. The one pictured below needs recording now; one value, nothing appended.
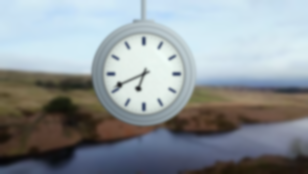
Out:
h=6 m=41
